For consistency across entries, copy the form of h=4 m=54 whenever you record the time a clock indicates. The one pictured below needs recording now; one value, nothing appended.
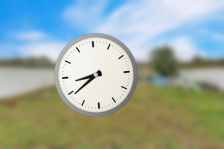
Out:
h=8 m=39
